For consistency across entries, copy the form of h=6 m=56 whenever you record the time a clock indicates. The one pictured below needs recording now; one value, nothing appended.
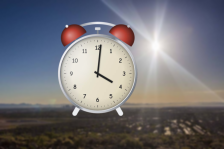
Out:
h=4 m=1
